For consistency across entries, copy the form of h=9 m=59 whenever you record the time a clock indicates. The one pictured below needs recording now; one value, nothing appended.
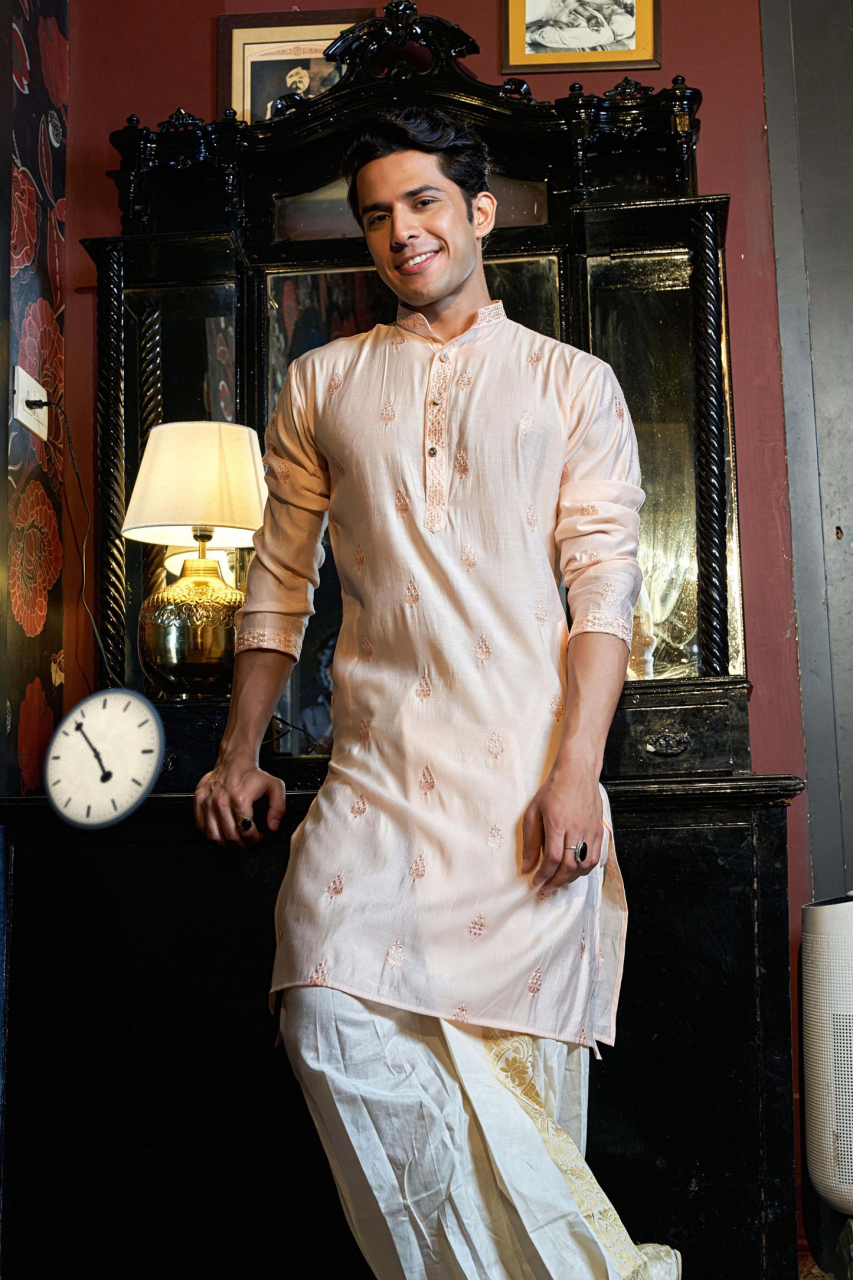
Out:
h=4 m=53
